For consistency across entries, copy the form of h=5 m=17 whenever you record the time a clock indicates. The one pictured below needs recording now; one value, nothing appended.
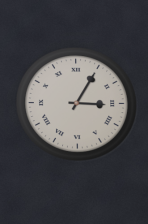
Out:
h=3 m=5
